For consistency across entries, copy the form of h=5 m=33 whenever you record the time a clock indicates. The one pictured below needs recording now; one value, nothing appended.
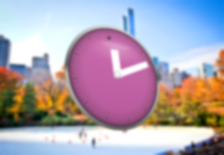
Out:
h=12 m=13
